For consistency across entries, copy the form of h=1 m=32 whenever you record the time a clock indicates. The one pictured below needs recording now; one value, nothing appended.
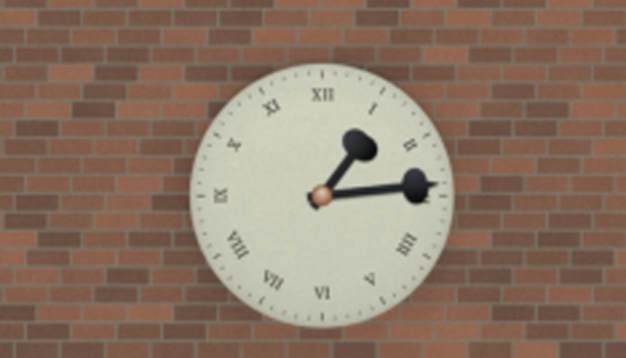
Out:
h=1 m=14
